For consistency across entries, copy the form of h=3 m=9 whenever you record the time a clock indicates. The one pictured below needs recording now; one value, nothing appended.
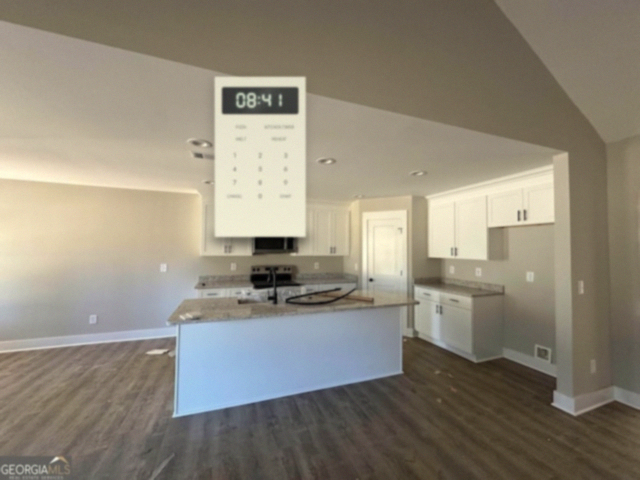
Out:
h=8 m=41
